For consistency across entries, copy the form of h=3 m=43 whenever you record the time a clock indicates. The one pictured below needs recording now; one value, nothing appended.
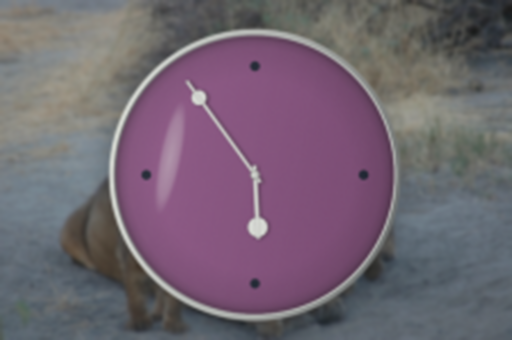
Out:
h=5 m=54
